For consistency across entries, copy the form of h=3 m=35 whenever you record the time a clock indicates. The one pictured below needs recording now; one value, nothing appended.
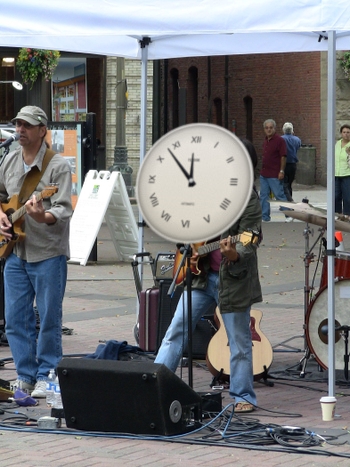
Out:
h=11 m=53
